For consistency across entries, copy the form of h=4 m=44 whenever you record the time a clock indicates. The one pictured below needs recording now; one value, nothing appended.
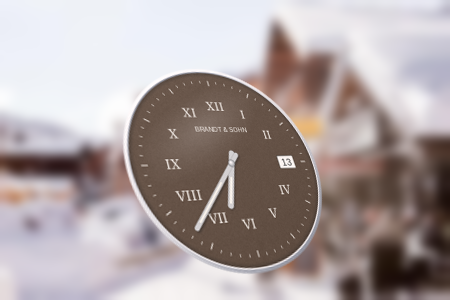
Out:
h=6 m=37
